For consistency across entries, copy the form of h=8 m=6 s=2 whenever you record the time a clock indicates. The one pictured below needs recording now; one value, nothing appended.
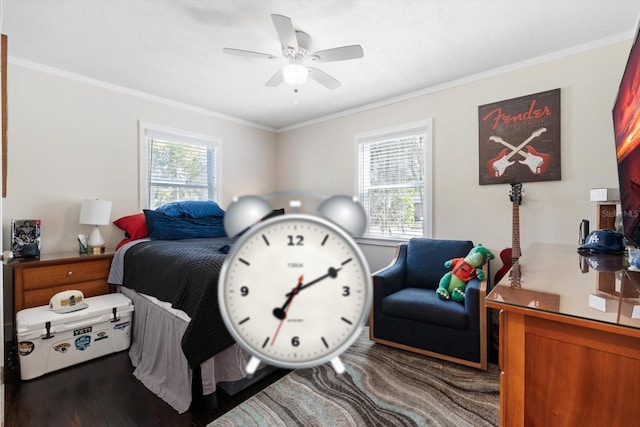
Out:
h=7 m=10 s=34
